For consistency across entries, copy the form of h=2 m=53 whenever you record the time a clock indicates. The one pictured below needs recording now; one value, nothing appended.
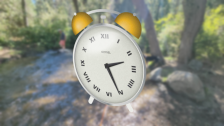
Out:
h=2 m=26
